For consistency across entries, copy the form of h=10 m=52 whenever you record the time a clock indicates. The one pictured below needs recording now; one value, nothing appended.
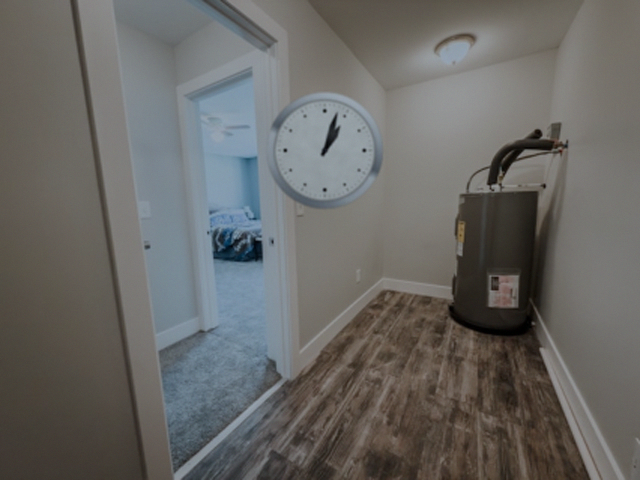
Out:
h=1 m=3
